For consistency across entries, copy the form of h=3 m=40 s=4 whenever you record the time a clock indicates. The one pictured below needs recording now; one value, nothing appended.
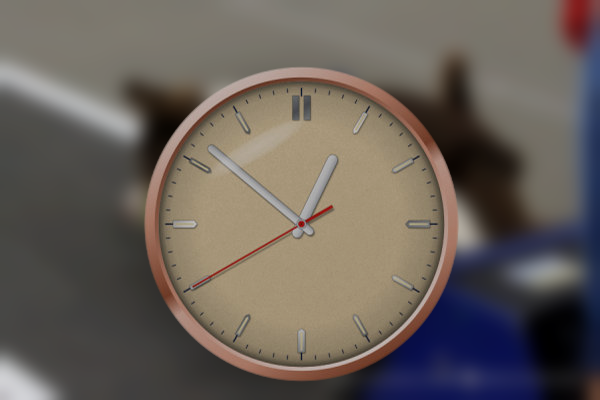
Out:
h=12 m=51 s=40
